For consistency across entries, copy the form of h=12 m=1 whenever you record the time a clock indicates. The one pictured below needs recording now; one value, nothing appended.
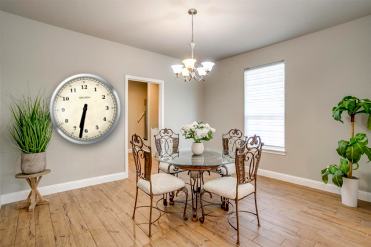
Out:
h=6 m=32
